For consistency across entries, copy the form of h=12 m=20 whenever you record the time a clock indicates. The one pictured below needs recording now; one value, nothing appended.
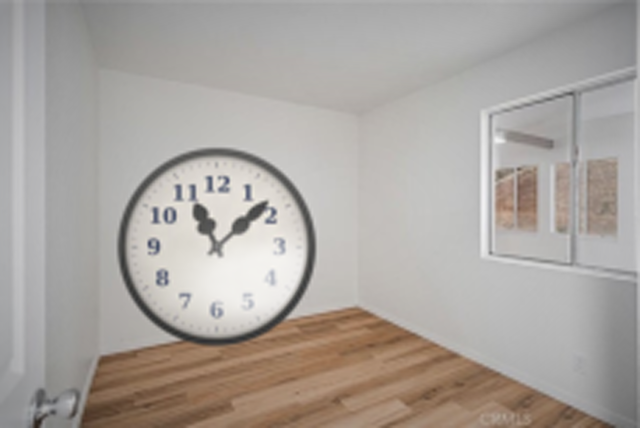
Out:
h=11 m=8
